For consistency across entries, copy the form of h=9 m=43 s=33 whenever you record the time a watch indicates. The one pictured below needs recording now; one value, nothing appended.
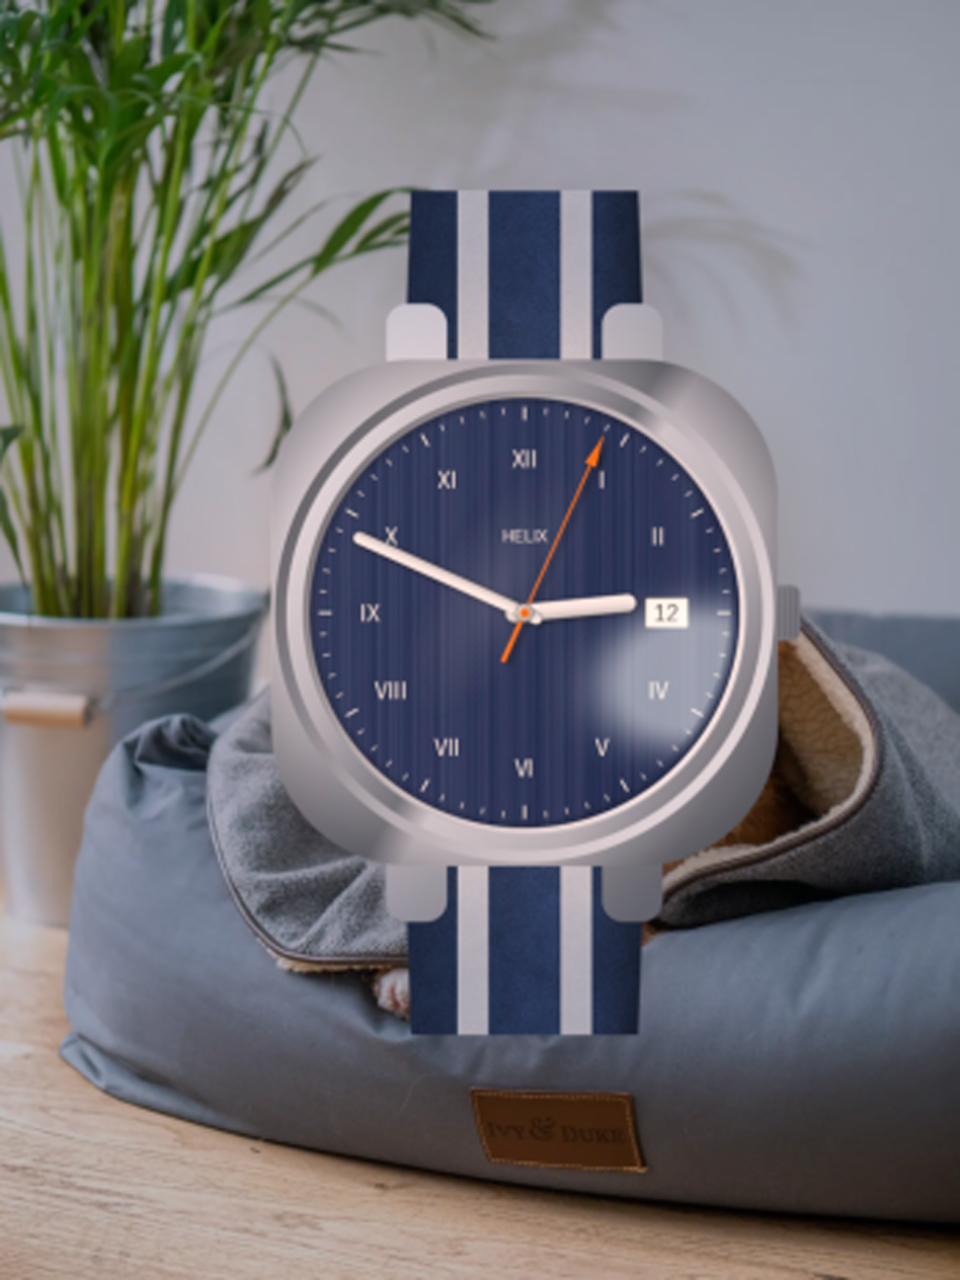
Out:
h=2 m=49 s=4
